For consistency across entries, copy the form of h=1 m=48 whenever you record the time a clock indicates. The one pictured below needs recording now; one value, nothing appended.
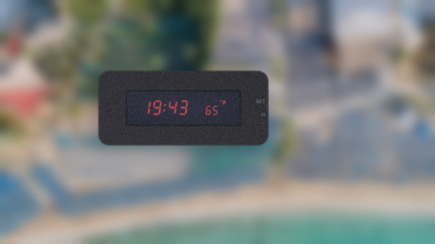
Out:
h=19 m=43
